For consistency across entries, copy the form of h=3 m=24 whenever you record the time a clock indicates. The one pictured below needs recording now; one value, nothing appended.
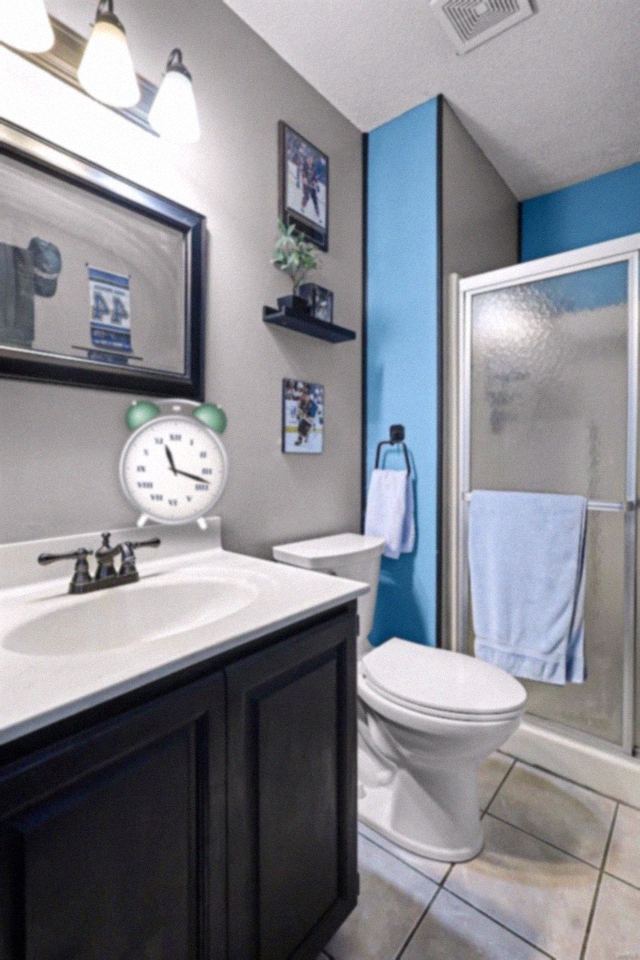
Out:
h=11 m=18
